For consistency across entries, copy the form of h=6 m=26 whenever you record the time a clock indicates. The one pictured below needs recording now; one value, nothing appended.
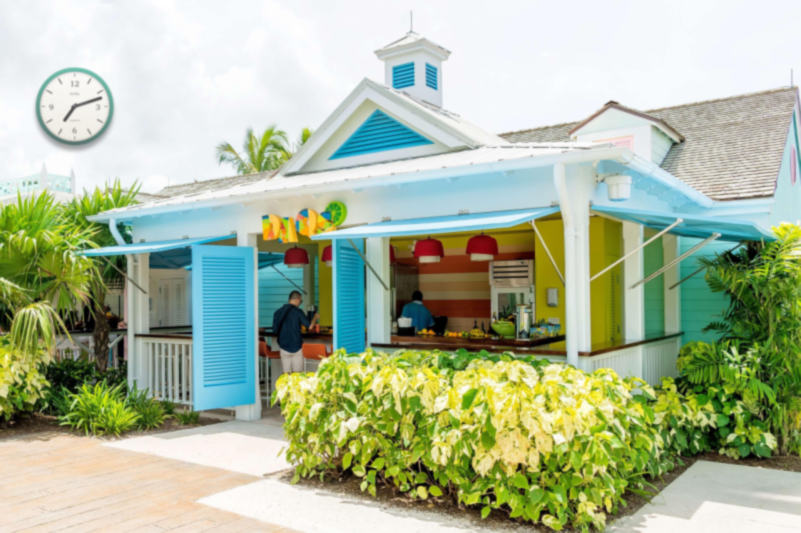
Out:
h=7 m=12
